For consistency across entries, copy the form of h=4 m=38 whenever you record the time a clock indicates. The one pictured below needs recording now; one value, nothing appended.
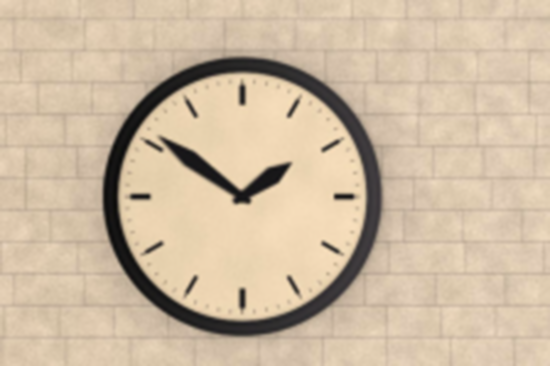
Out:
h=1 m=51
